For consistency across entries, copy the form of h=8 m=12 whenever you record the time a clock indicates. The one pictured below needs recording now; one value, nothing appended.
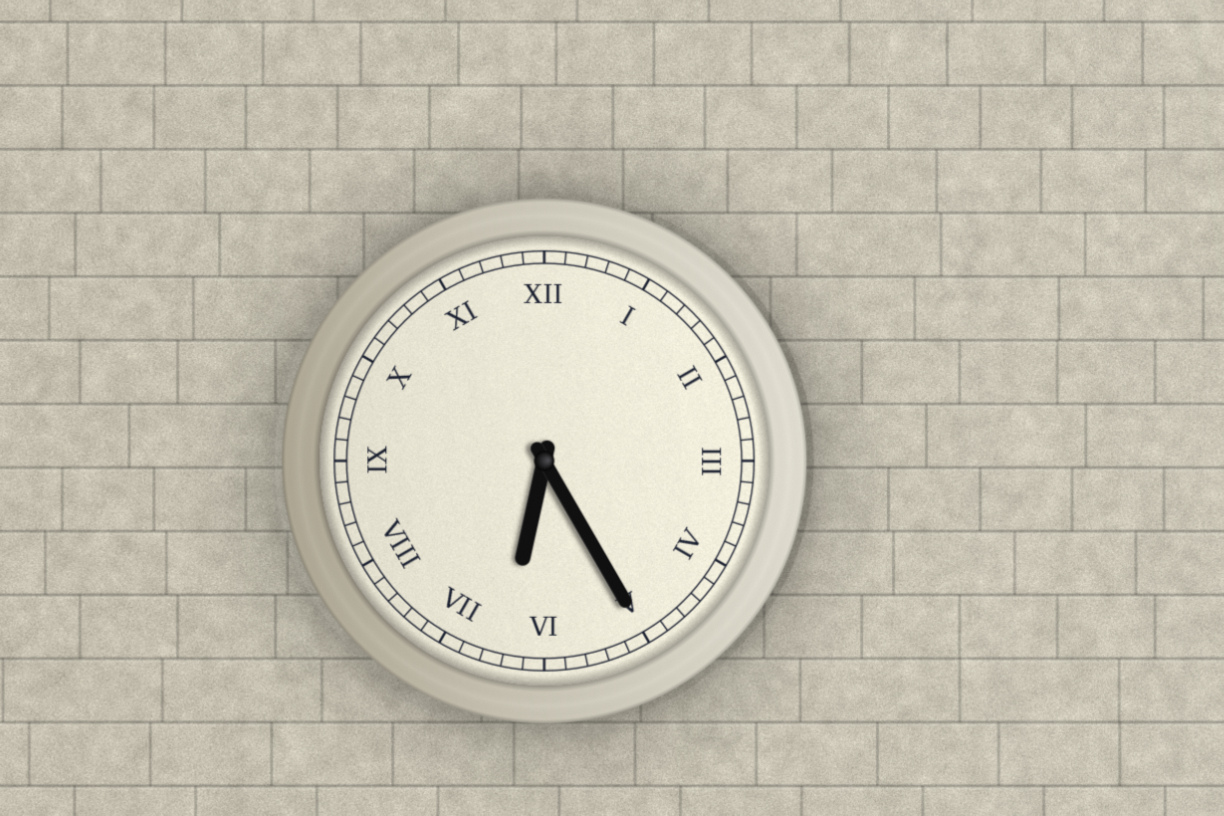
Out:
h=6 m=25
